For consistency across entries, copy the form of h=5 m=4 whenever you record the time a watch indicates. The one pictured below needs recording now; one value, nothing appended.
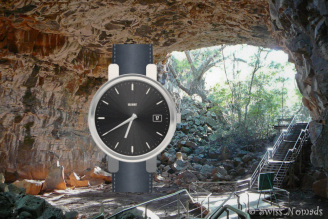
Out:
h=6 m=40
